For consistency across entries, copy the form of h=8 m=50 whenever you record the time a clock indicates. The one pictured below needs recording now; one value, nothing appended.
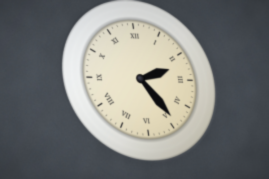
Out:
h=2 m=24
